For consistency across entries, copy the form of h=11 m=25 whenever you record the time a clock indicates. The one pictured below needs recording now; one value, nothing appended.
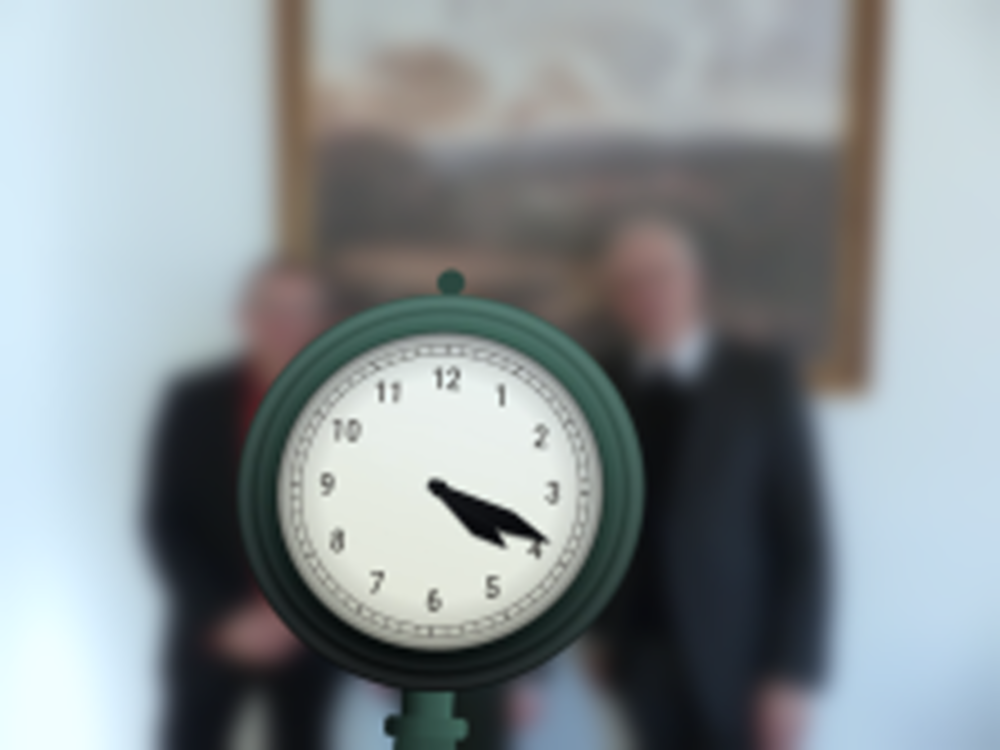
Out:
h=4 m=19
